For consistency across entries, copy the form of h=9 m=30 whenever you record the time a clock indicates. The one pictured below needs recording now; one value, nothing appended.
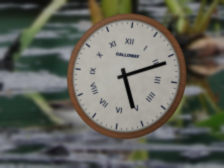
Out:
h=5 m=11
